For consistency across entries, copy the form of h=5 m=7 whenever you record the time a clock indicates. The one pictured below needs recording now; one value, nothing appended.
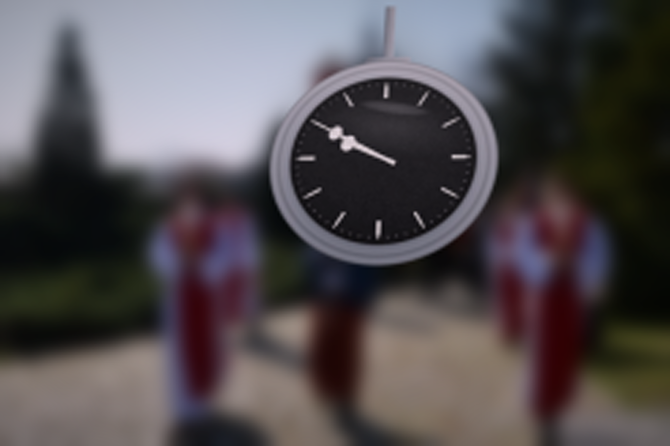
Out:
h=9 m=50
